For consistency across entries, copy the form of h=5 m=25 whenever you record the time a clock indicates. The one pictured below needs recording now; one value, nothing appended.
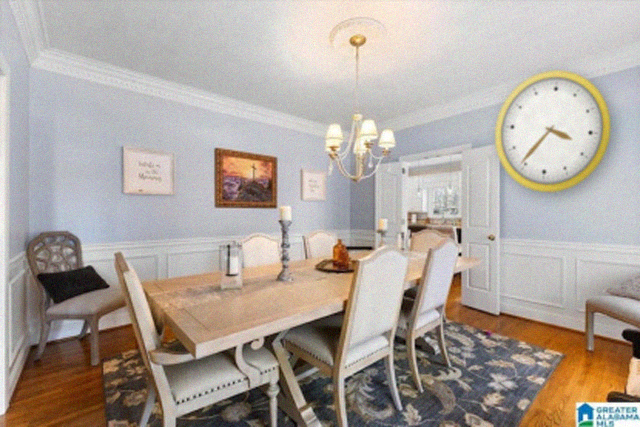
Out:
h=3 m=36
